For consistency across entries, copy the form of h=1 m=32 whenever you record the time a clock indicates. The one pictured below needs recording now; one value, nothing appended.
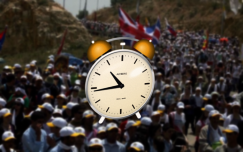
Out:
h=10 m=44
